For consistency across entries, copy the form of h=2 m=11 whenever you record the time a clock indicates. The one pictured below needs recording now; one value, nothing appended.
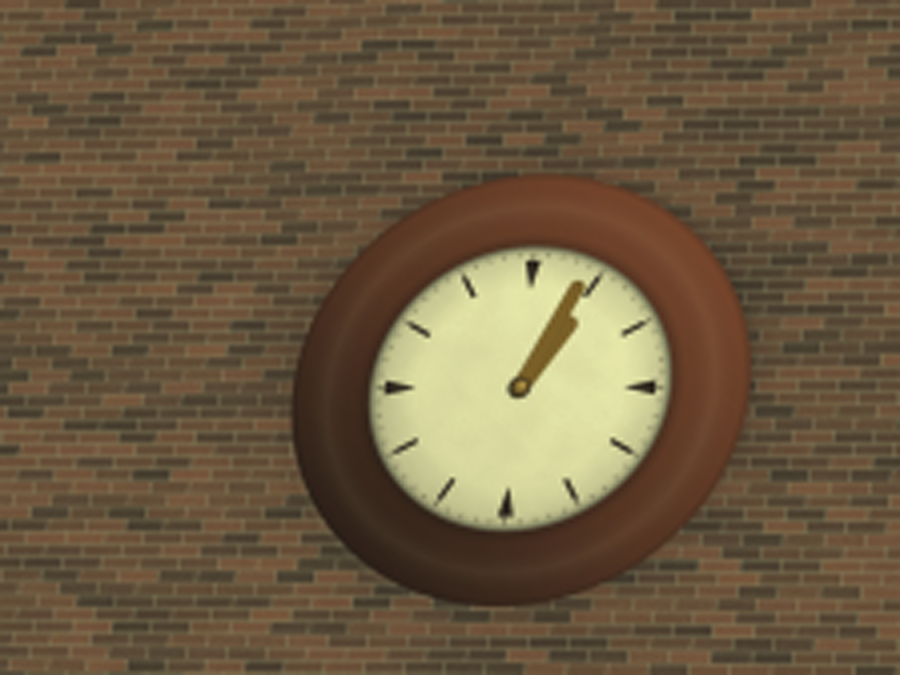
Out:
h=1 m=4
